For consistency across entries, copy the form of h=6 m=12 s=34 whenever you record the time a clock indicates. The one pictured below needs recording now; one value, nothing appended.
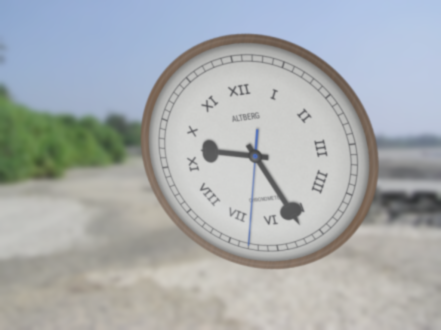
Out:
h=9 m=26 s=33
